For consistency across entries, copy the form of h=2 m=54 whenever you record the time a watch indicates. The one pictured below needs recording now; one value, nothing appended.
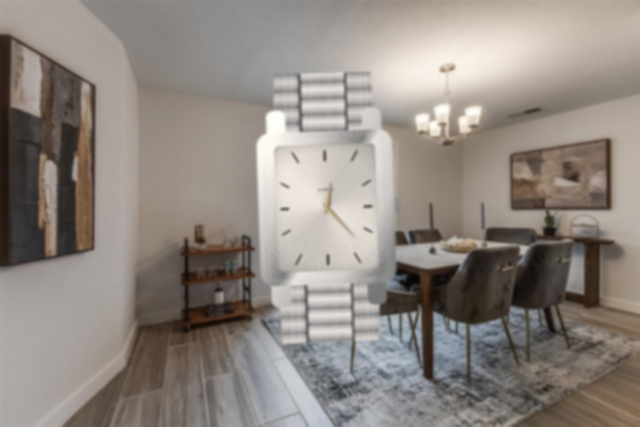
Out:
h=12 m=23
